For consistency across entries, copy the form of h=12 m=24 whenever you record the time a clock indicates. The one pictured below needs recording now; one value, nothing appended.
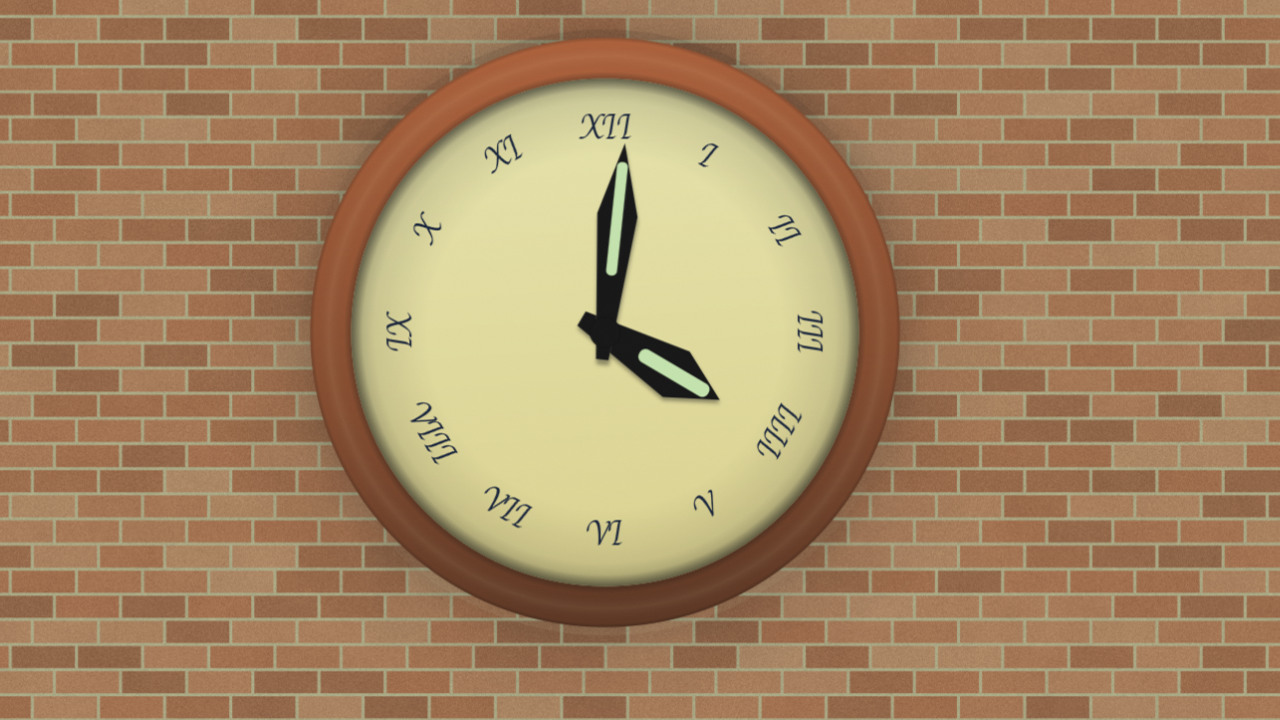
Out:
h=4 m=1
